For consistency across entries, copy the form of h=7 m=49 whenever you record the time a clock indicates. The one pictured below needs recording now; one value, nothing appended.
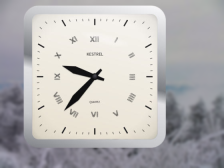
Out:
h=9 m=37
